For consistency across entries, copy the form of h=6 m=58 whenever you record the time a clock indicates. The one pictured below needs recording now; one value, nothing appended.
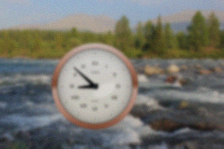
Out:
h=8 m=52
